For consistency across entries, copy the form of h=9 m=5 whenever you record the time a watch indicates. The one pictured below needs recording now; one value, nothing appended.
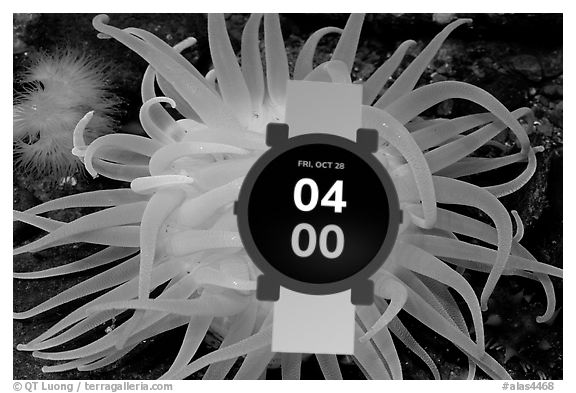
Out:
h=4 m=0
